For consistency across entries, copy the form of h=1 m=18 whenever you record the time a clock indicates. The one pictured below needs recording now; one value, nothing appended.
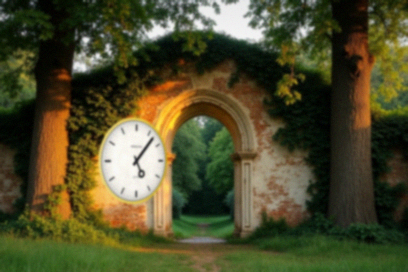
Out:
h=5 m=7
